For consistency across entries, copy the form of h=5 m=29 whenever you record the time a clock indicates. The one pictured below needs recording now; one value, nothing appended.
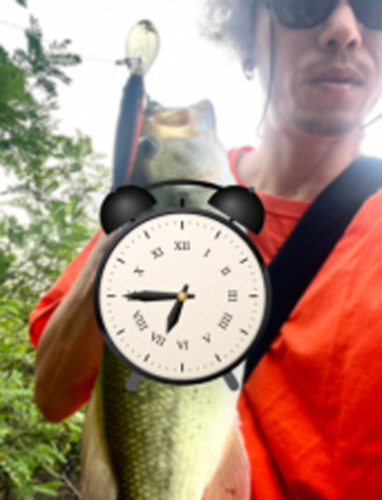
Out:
h=6 m=45
